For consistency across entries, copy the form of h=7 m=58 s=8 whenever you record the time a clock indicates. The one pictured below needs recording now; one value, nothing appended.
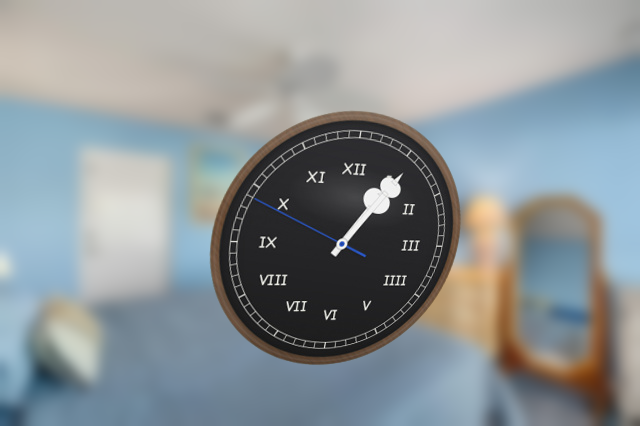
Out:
h=1 m=5 s=49
